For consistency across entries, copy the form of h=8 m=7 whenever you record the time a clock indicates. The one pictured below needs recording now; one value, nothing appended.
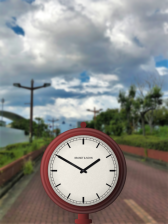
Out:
h=1 m=50
